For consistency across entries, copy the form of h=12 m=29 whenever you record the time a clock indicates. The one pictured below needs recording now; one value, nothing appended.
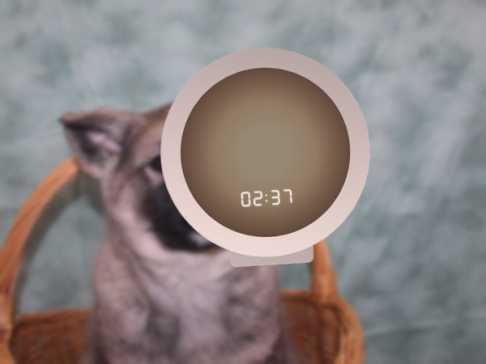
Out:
h=2 m=37
